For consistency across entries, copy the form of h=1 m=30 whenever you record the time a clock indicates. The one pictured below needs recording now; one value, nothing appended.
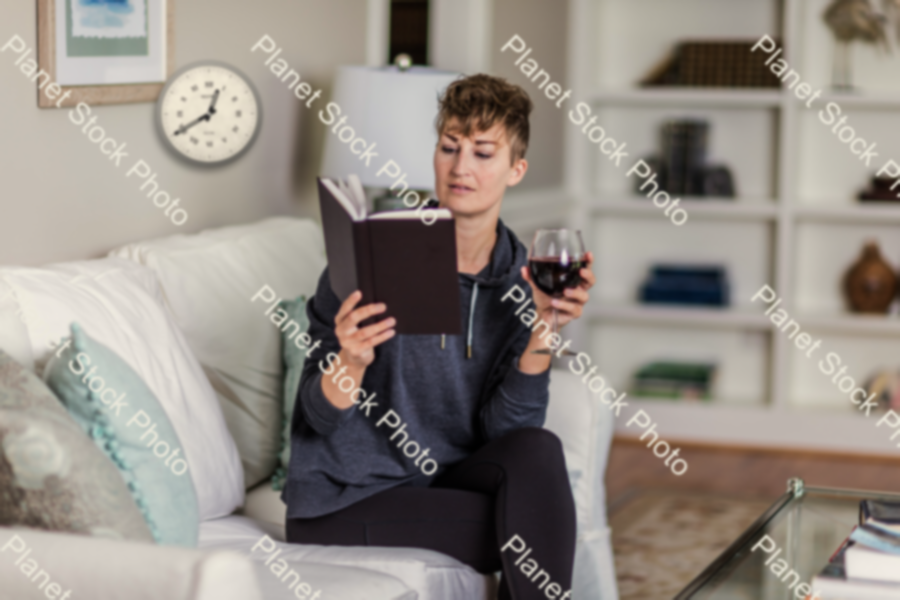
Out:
h=12 m=40
